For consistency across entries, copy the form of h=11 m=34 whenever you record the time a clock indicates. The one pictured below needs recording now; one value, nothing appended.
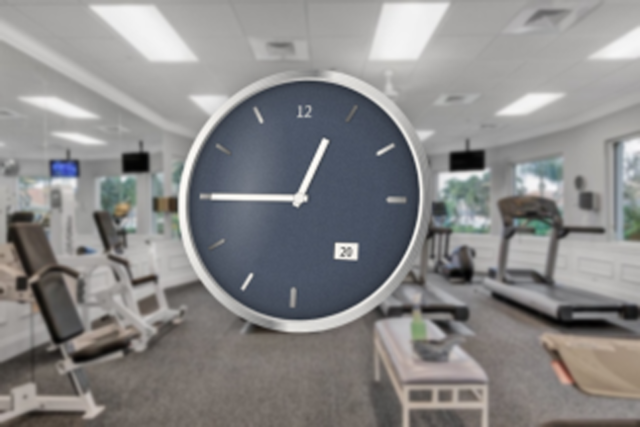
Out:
h=12 m=45
